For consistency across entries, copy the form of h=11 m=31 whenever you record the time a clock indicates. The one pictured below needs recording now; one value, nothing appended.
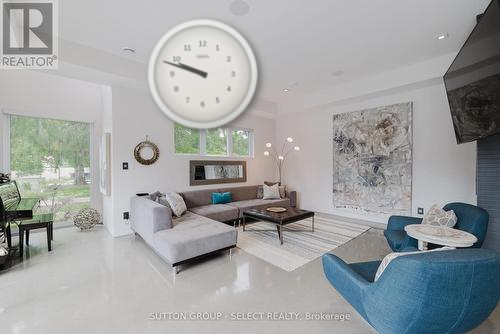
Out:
h=9 m=48
